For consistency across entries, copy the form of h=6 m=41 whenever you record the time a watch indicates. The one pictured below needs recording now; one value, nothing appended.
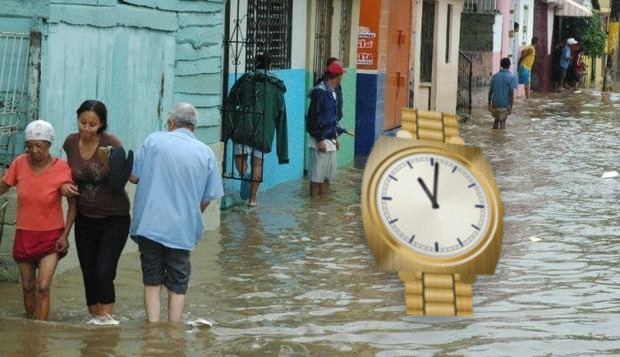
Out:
h=11 m=1
